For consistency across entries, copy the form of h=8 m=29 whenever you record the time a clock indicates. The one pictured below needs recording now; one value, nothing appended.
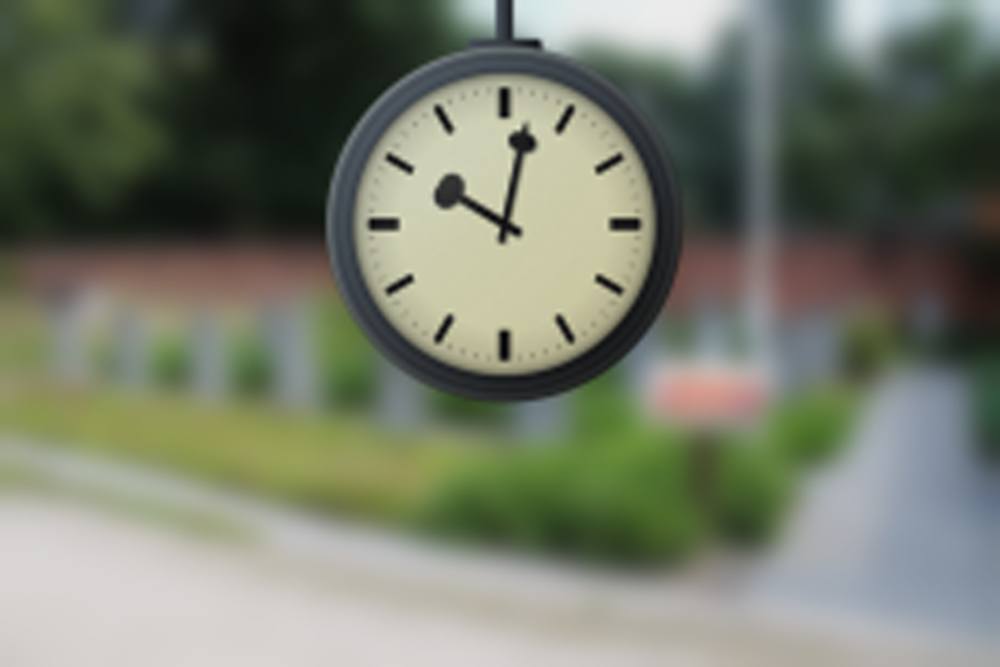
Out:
h=10 m=2
